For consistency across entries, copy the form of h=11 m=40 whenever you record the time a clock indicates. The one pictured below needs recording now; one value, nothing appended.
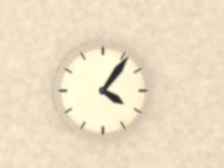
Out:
h=4 m=6
